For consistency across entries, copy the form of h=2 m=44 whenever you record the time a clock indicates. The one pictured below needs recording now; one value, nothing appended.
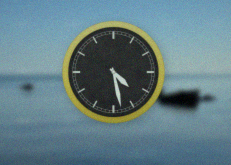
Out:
h=4 m=28
